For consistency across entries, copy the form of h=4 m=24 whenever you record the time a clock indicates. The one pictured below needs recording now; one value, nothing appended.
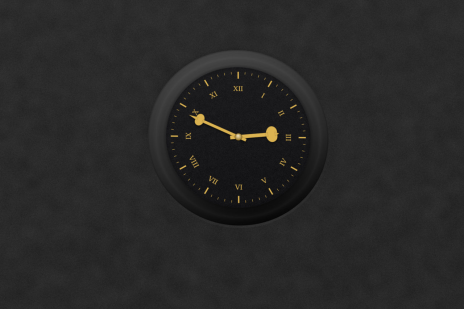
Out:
h=2 m=49
